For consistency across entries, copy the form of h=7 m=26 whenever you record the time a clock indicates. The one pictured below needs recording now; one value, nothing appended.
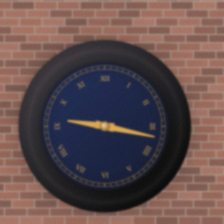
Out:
h=9 m=17
